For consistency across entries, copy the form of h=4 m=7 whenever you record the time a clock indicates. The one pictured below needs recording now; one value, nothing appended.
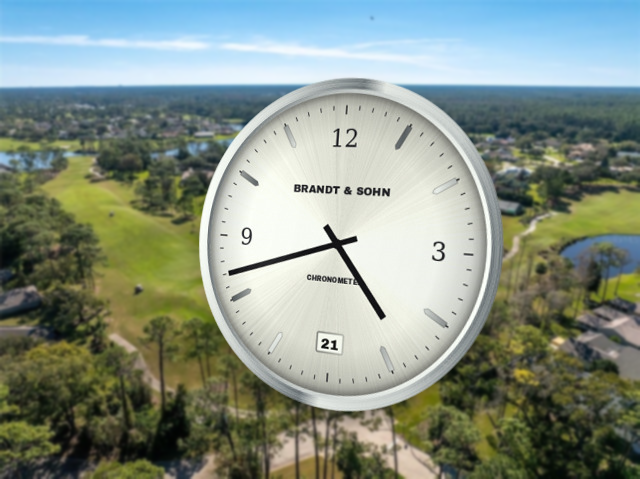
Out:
h=4 m=42
